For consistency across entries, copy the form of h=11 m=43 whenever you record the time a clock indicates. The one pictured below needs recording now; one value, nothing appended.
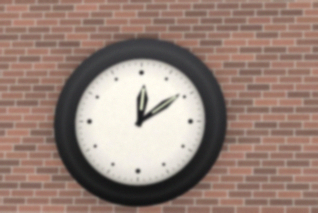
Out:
h=12 m=9
